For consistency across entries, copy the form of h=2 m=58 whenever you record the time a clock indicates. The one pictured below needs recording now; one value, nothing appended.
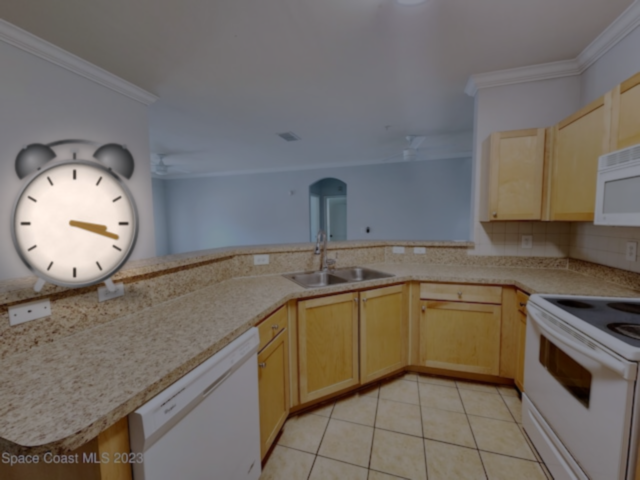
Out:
h=3 m=18
